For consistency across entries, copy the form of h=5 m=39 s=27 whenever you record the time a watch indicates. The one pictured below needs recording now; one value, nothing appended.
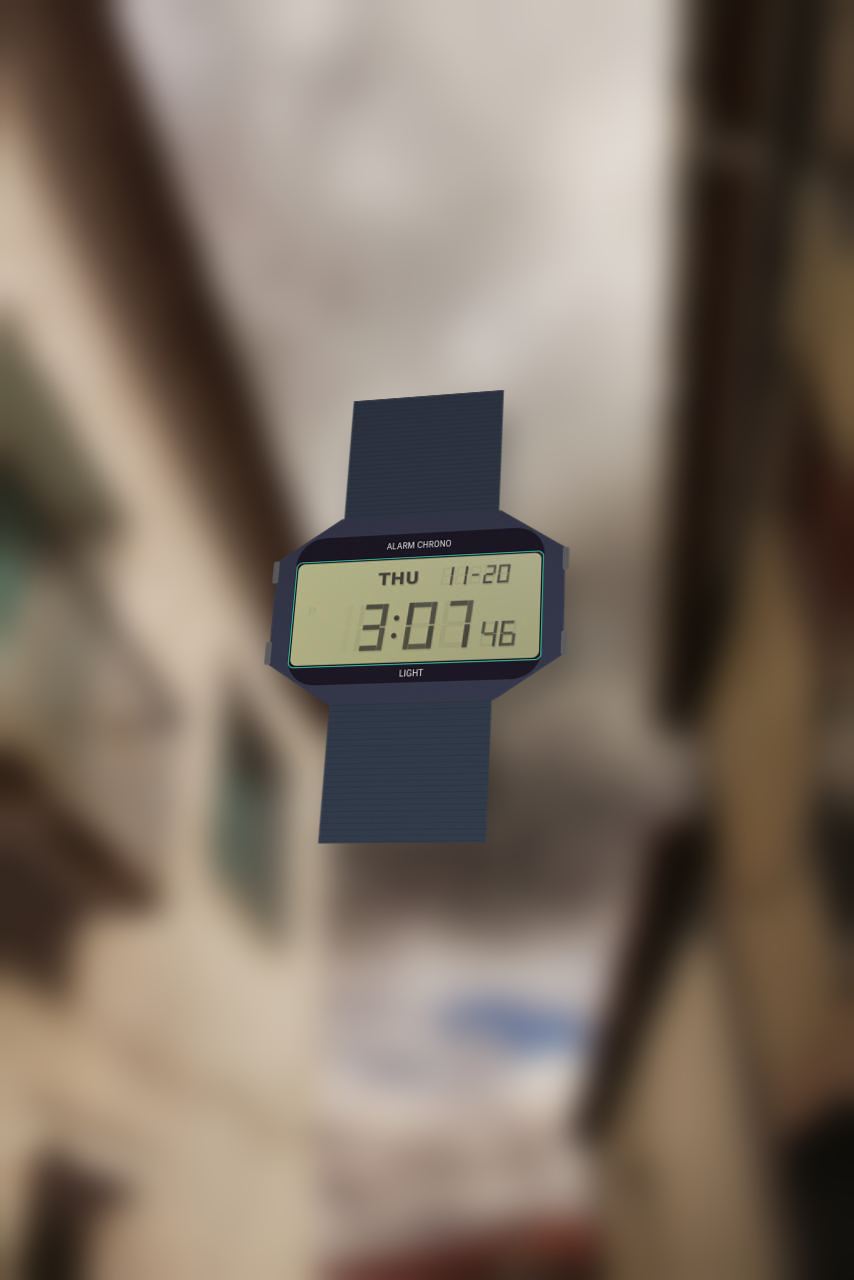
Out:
h=3 m=7 s=46
